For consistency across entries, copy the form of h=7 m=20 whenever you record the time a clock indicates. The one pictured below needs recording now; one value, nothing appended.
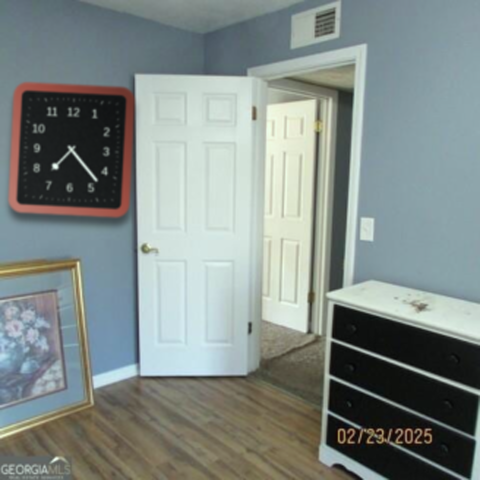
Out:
h=7 m=23
